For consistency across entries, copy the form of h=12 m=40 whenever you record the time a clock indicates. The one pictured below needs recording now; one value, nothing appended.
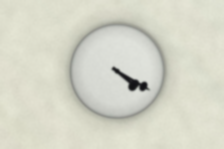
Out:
h=4 m=20
